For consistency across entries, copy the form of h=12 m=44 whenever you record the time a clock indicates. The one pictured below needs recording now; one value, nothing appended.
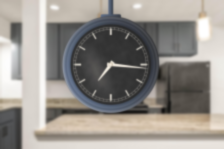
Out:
h=7 m=16
